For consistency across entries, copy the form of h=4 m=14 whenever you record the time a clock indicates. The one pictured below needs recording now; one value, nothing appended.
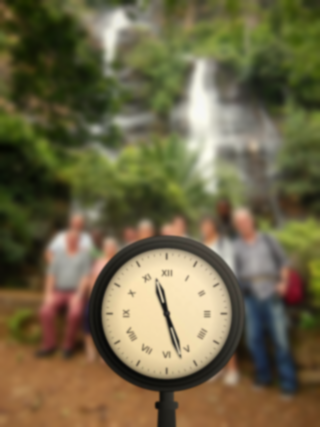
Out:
h=11 m=27
